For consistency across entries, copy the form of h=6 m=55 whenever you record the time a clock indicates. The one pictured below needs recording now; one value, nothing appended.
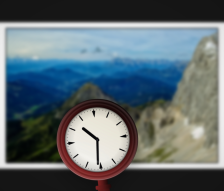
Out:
h=10 m=31
